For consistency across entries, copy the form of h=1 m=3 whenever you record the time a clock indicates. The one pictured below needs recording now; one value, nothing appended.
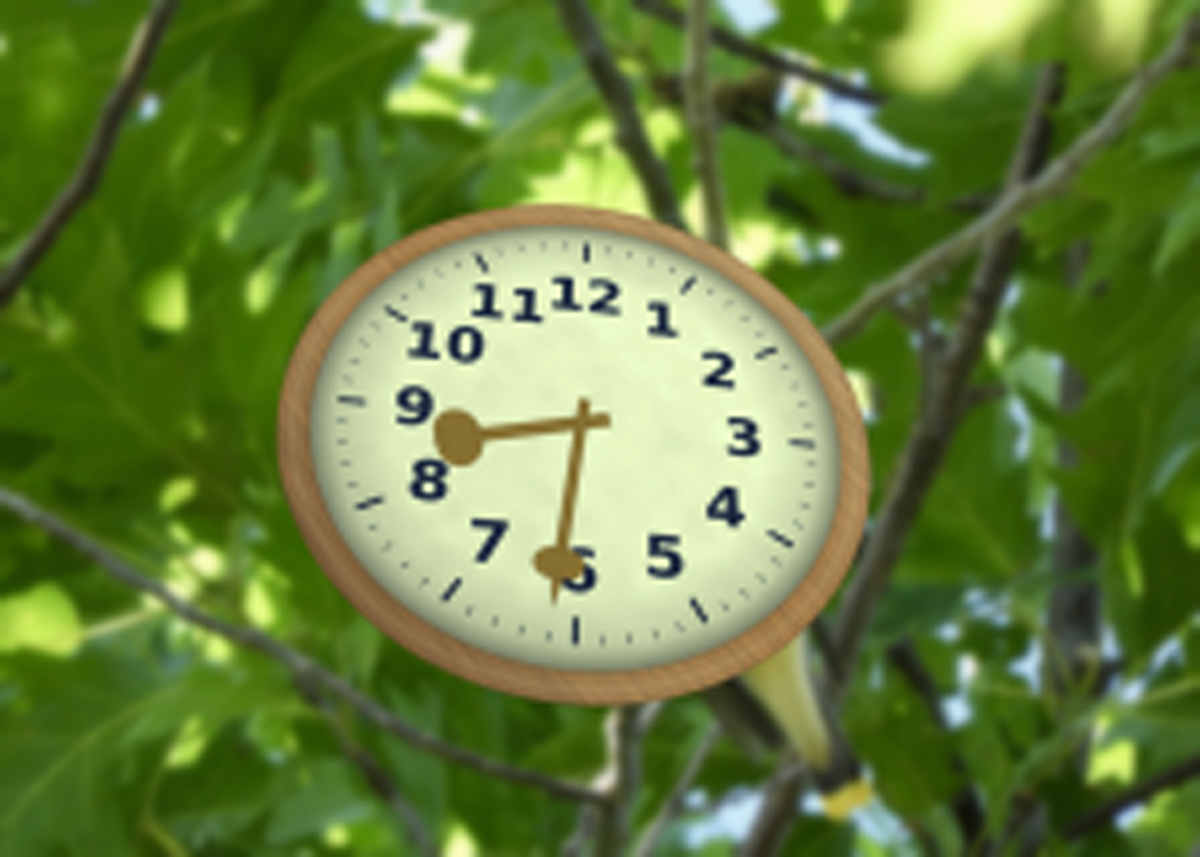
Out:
h=8 m=31
